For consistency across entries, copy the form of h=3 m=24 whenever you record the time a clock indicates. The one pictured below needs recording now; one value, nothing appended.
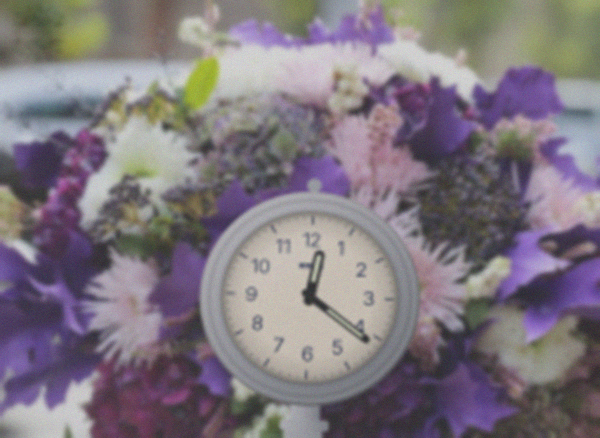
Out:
h=12 m=21
